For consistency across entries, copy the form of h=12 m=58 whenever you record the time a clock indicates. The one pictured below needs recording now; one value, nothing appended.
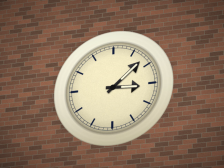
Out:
h=3 m=8
